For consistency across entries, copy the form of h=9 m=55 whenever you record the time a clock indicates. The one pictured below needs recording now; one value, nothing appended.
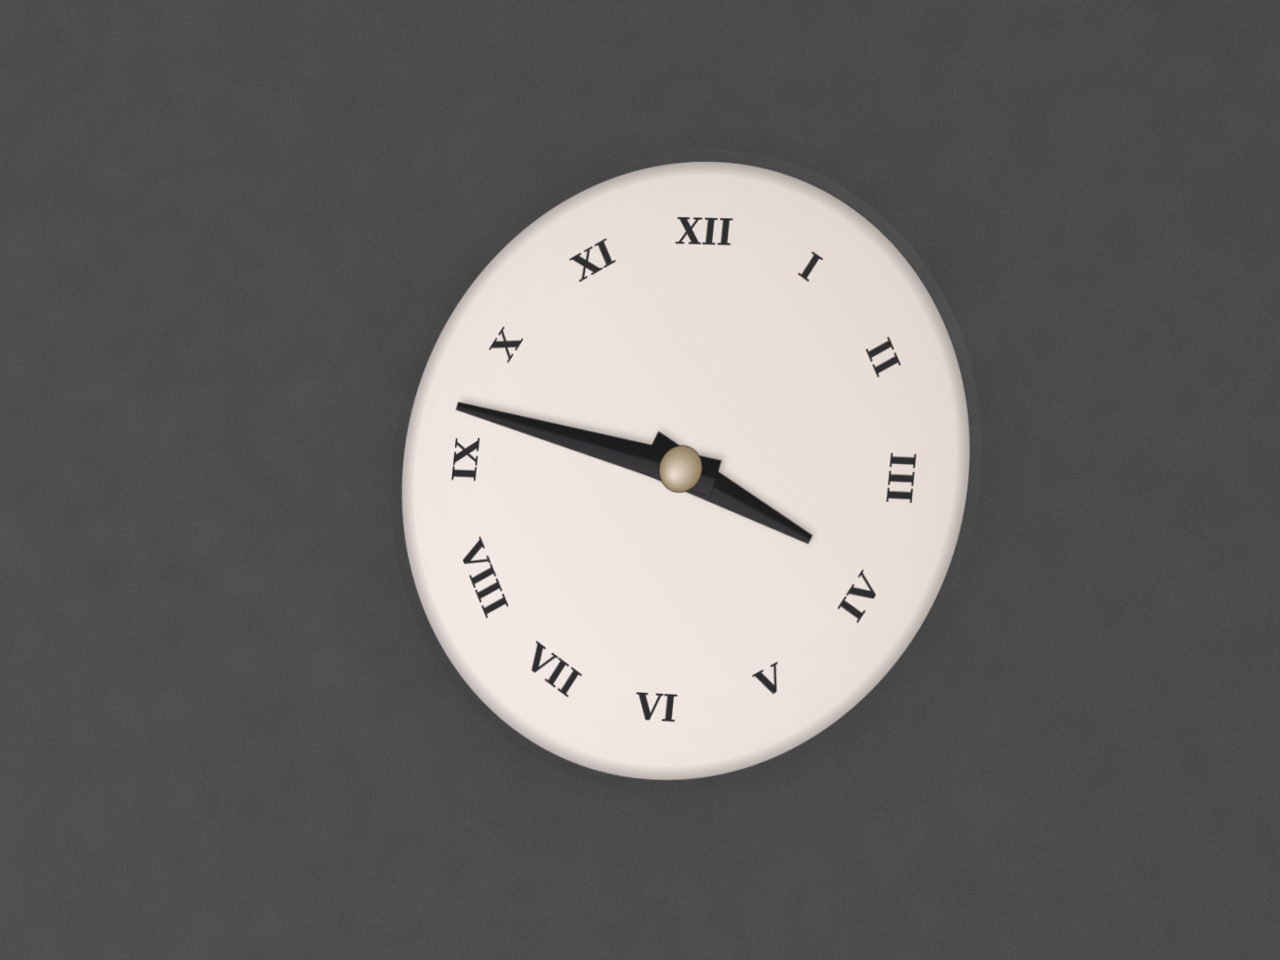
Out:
h=3 m=47
